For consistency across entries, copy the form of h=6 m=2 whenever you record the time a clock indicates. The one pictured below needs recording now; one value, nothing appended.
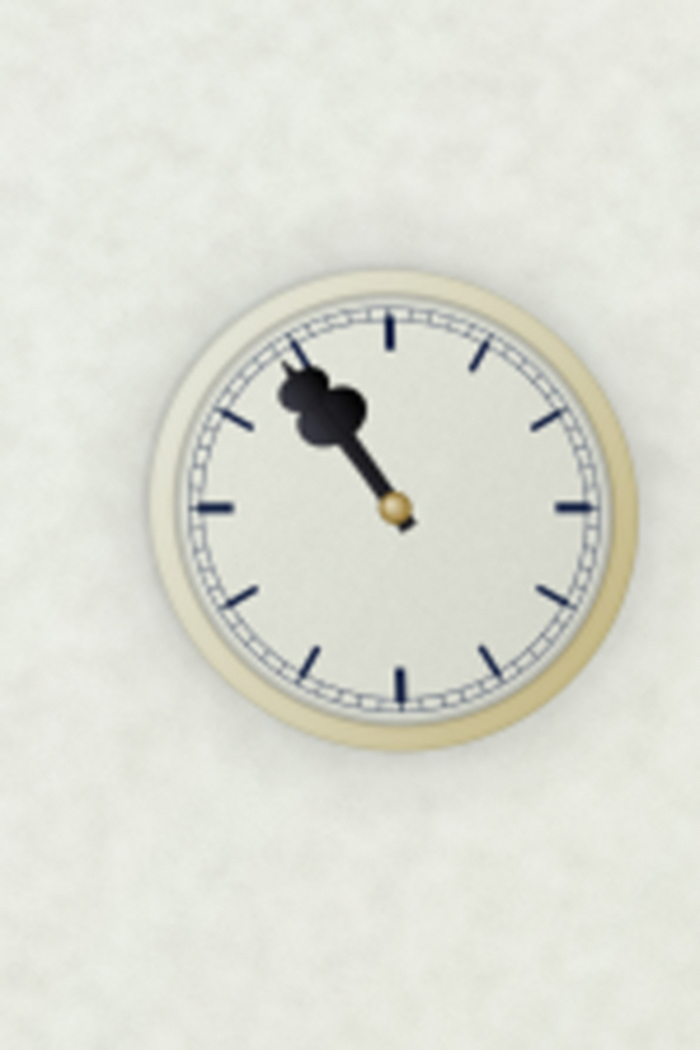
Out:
h=10 m=54
